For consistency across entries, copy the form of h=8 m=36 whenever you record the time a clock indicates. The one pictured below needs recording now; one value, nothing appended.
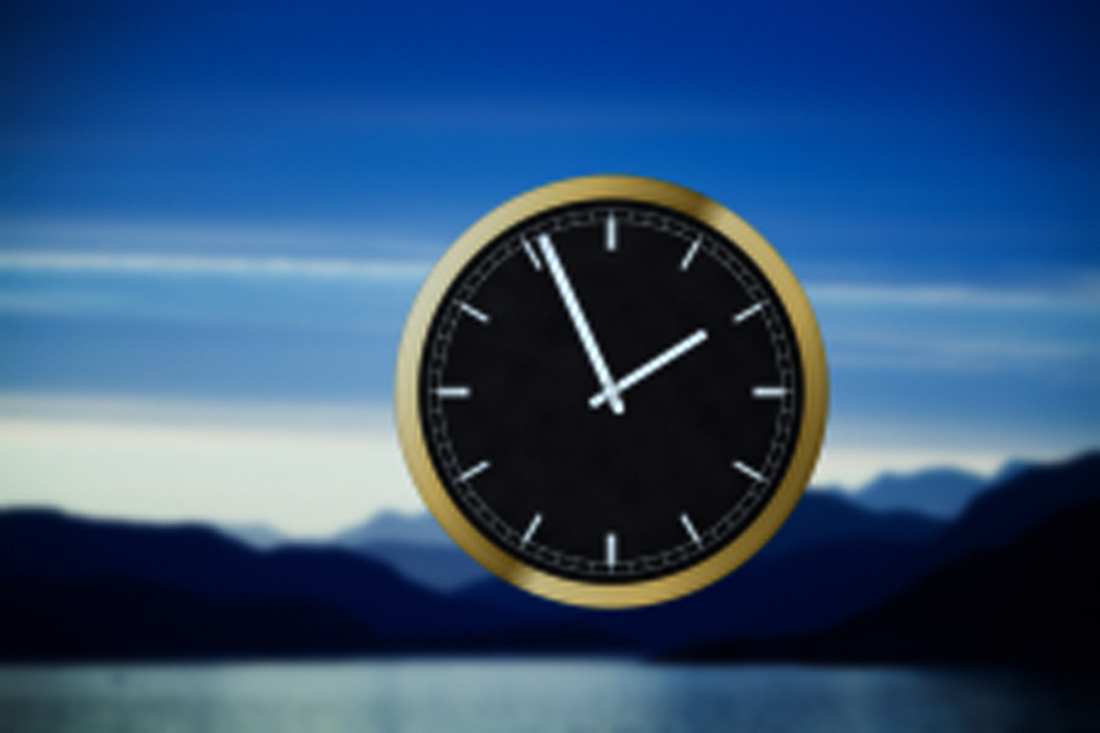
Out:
h=1 m=56
